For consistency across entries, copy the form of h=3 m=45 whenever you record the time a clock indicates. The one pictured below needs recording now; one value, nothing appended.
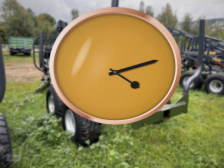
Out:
h=4 m=12
